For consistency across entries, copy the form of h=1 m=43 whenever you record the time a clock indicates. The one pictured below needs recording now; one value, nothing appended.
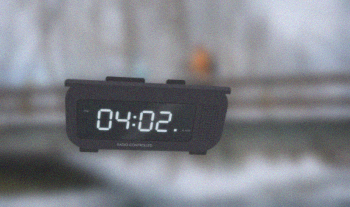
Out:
h=4 m=2
